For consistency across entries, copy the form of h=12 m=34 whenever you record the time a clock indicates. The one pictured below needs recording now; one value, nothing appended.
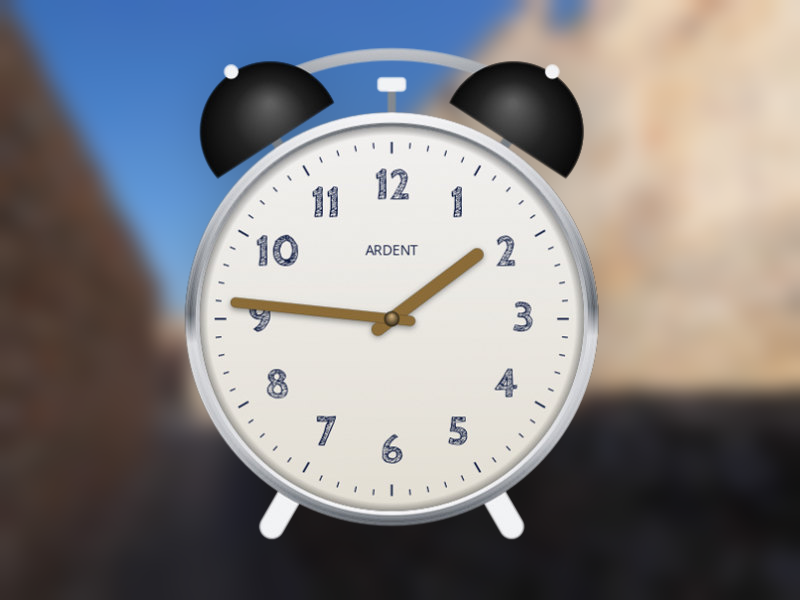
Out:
h=1 m=46
